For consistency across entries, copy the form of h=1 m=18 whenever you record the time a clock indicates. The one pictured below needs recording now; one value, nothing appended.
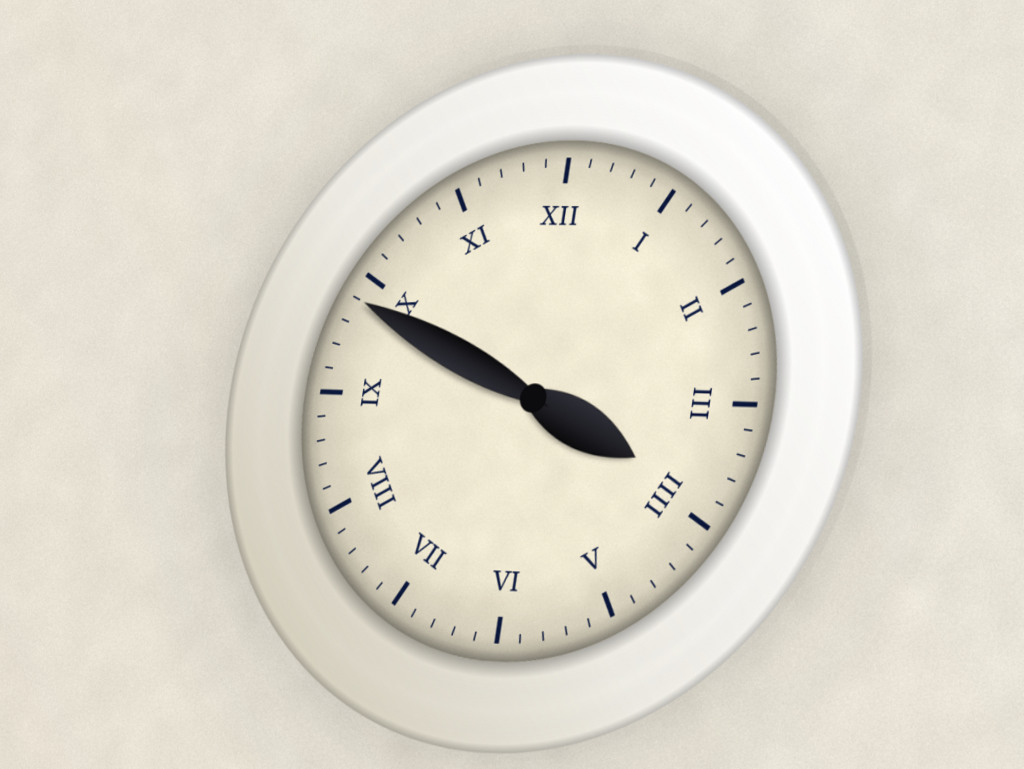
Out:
h=3 m=49
